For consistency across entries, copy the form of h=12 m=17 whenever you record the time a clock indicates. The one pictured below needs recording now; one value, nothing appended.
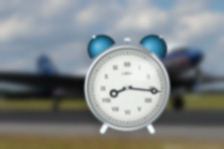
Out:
h=8 m=16
